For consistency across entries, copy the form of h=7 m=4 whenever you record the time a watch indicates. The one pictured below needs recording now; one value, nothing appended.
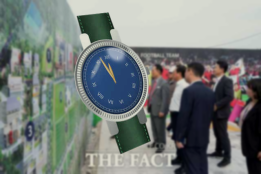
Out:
h=11 m=57
